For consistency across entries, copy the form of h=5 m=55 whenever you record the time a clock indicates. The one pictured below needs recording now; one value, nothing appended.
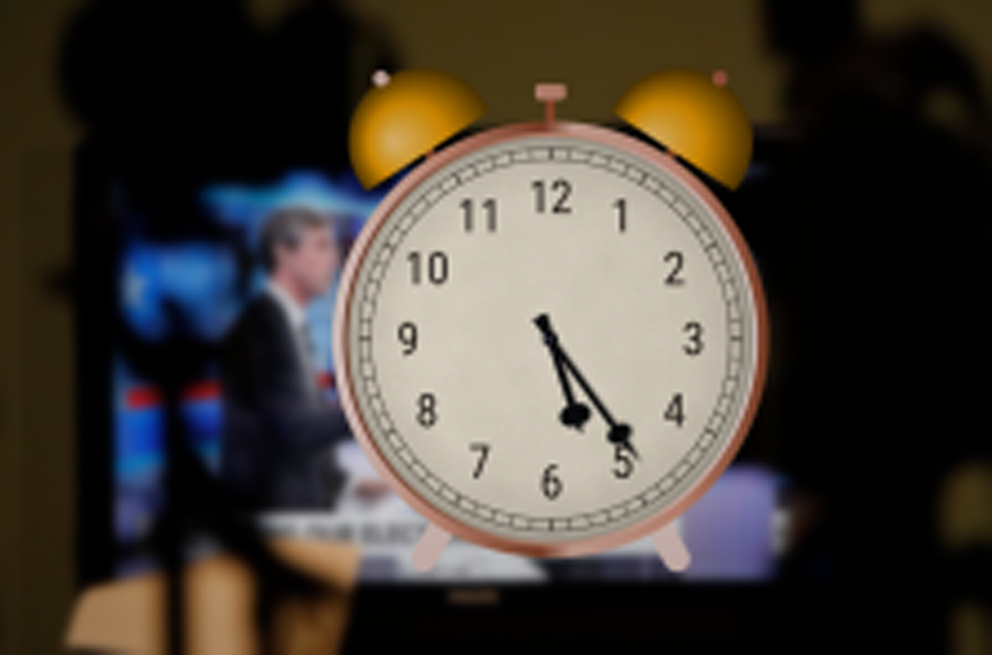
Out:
h=5 m=24
